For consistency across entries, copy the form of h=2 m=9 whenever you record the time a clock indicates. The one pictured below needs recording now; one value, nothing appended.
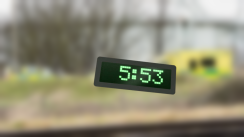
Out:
h=5 m=53
